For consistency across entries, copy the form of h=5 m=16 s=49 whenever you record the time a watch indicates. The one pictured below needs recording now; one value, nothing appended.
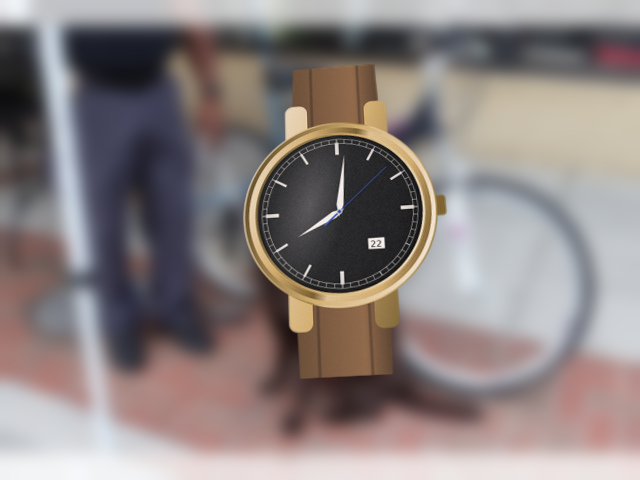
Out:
h=8 m=1 s=8
